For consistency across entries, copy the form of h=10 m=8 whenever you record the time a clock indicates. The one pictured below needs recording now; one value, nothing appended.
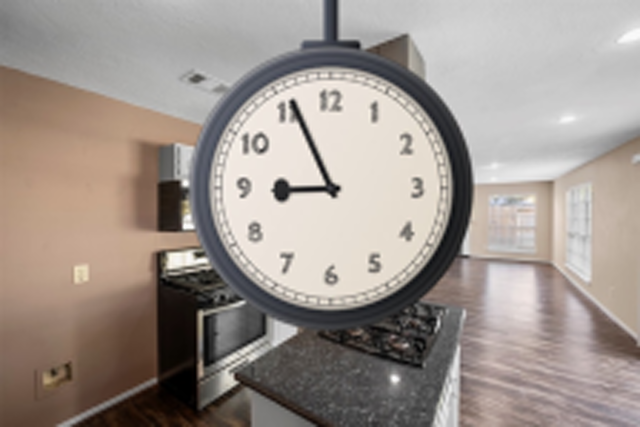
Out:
h=8 m=56
